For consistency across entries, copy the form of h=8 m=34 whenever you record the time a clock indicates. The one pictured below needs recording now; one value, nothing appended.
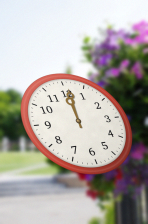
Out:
h=12 m=1
